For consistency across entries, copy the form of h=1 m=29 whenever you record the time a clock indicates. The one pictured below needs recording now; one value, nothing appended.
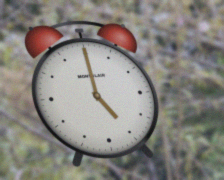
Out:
h=5 m=0
